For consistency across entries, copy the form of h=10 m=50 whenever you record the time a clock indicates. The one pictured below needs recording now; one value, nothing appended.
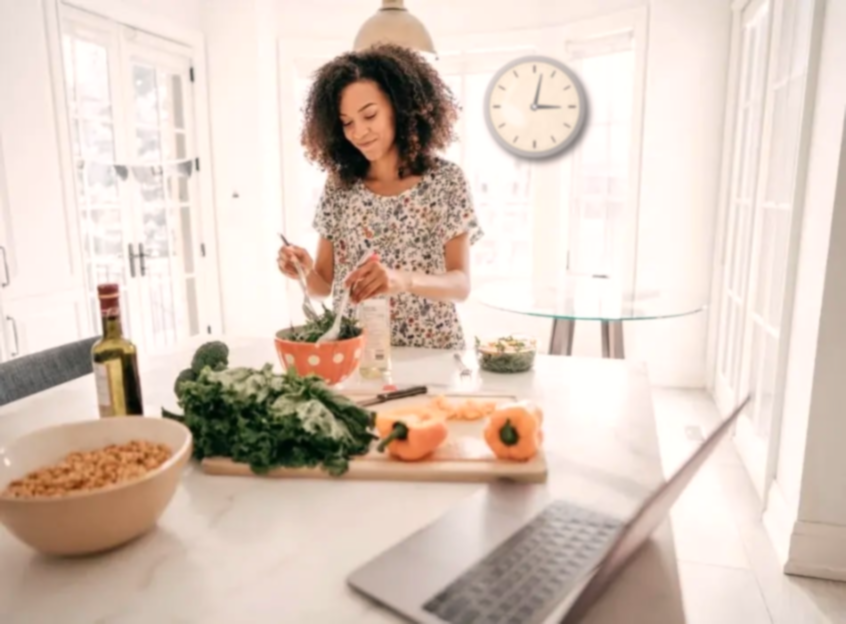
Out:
h=3 m=2
